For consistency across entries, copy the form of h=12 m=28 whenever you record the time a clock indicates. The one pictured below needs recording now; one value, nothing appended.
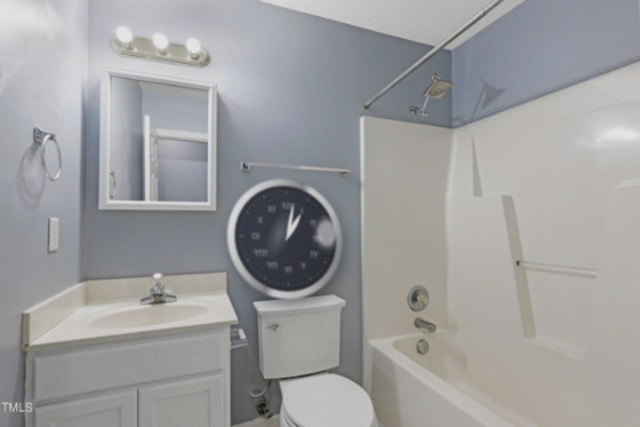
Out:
h=1 m=2
